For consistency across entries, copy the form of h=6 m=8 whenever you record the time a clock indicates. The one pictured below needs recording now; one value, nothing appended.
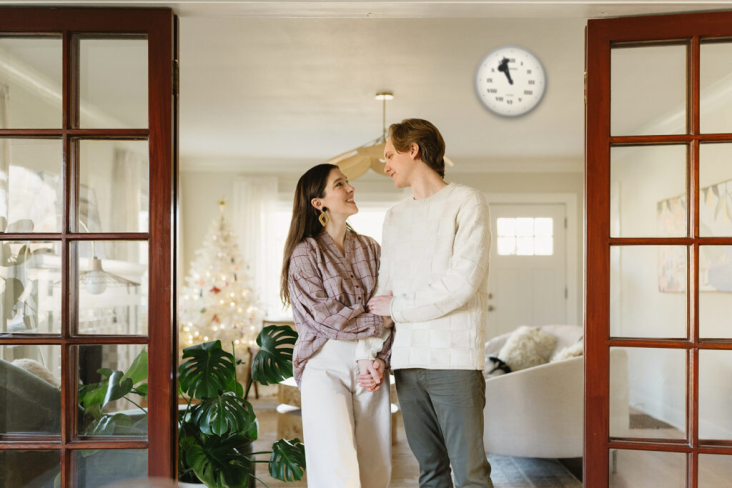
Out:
h=10 m=57
